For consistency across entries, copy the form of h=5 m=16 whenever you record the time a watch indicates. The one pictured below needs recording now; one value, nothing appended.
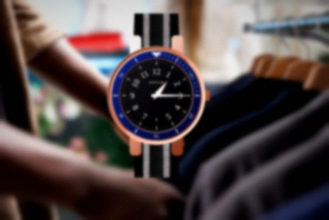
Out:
h=1 m=15
